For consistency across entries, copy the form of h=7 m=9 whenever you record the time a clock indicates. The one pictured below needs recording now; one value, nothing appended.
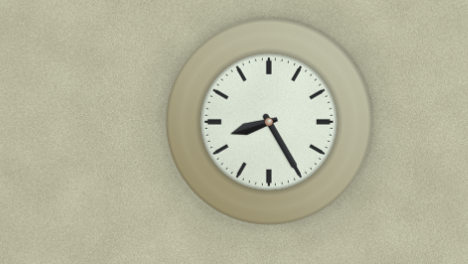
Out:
h=8 m=25
